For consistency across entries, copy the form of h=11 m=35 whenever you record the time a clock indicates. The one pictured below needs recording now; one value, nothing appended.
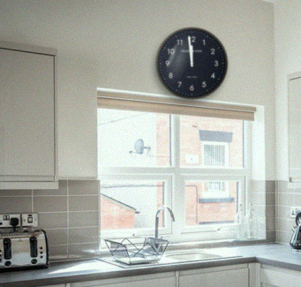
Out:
h=11 m=59
